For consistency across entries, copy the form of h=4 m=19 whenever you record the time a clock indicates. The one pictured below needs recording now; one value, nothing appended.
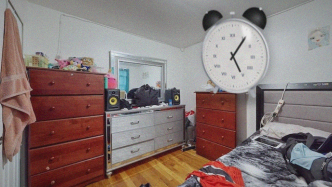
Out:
h=5 m=6
